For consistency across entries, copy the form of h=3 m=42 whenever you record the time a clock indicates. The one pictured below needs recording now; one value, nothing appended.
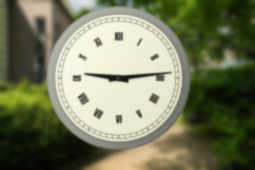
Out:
h=9 m=14
